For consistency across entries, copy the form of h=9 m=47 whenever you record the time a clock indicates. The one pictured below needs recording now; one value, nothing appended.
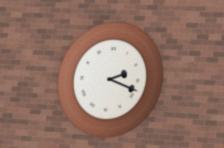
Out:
h=2 m=18
